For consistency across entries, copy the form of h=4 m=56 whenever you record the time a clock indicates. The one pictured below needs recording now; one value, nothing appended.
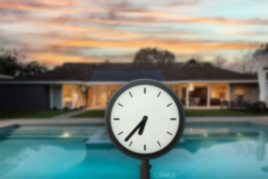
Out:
h=6 m=37
